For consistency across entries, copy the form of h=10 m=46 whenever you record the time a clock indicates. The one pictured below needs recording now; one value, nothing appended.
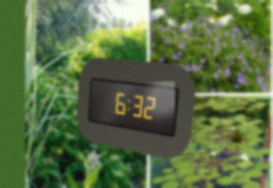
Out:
h=6 m=32
